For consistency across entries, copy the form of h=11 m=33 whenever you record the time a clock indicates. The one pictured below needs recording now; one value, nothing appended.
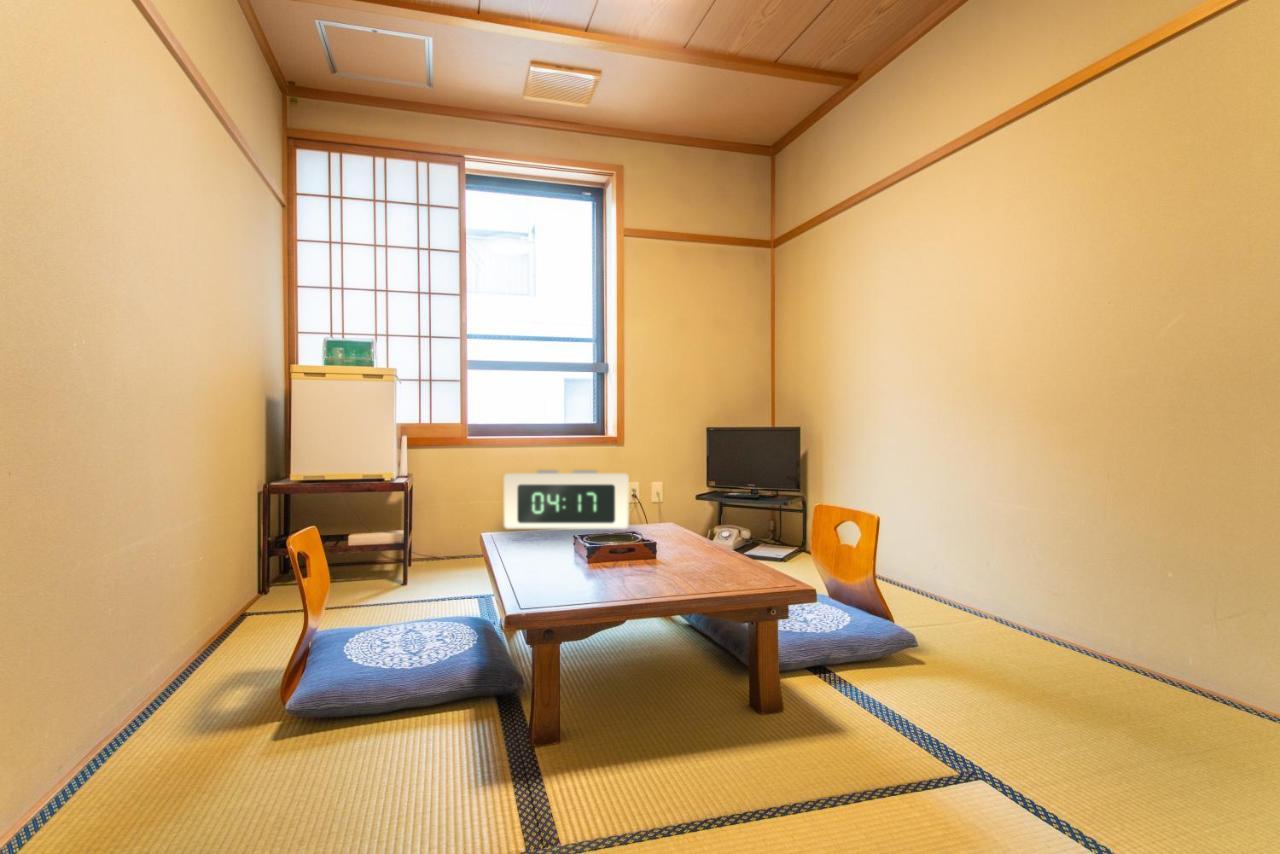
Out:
h=4 m=17
